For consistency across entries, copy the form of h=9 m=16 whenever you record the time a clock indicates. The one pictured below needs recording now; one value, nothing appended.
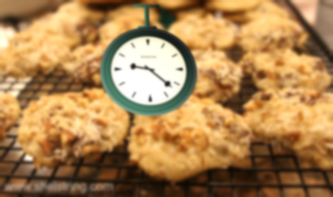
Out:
h=9 m=22
